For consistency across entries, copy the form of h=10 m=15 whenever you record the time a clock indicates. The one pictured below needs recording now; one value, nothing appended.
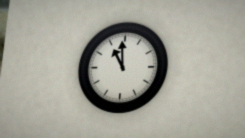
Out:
h=10 m=59
